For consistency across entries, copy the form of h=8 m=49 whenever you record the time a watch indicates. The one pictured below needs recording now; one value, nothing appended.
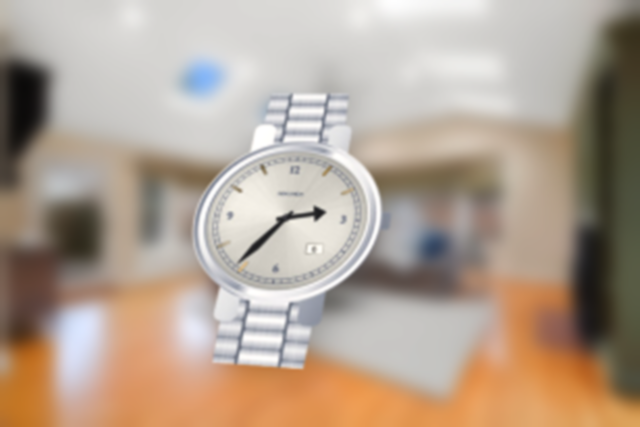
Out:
h=2 m=36
